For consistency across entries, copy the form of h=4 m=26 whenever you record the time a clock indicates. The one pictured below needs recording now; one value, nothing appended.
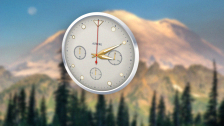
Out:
h=3 m=10
